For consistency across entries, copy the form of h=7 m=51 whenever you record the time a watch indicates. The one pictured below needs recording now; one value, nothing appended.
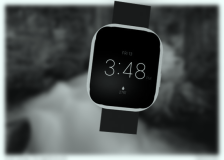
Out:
h=3 m=48
